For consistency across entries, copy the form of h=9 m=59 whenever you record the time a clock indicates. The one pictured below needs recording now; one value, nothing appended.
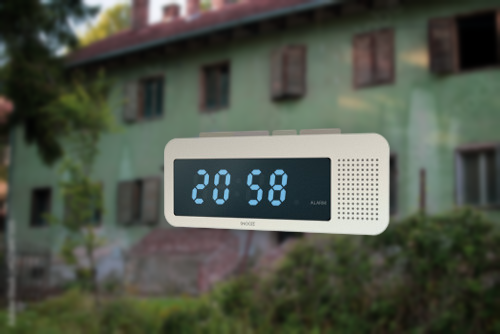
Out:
h=20 m=58
